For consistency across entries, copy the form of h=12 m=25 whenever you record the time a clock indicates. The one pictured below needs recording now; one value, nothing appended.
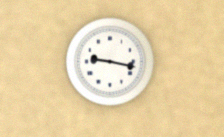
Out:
h=9 m=17
